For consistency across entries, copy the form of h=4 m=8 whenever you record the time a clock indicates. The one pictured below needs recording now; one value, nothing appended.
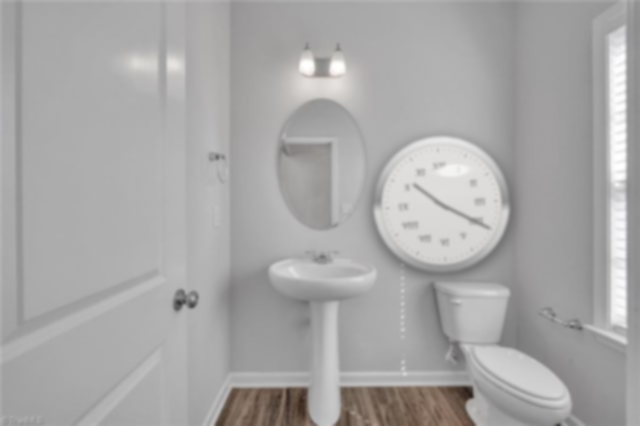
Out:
h=10 m=20
